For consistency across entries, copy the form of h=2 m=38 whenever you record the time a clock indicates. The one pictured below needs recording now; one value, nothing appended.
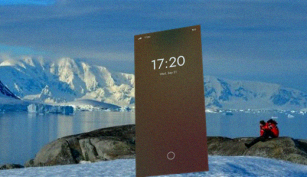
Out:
h=17 m=20
